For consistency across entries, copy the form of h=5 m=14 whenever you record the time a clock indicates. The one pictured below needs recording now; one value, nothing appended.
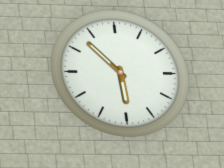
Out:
h=5 m=53
